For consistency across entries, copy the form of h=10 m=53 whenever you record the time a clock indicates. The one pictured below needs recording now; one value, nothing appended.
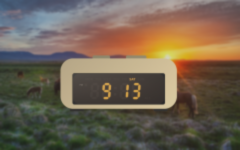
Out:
h=9 m=13
